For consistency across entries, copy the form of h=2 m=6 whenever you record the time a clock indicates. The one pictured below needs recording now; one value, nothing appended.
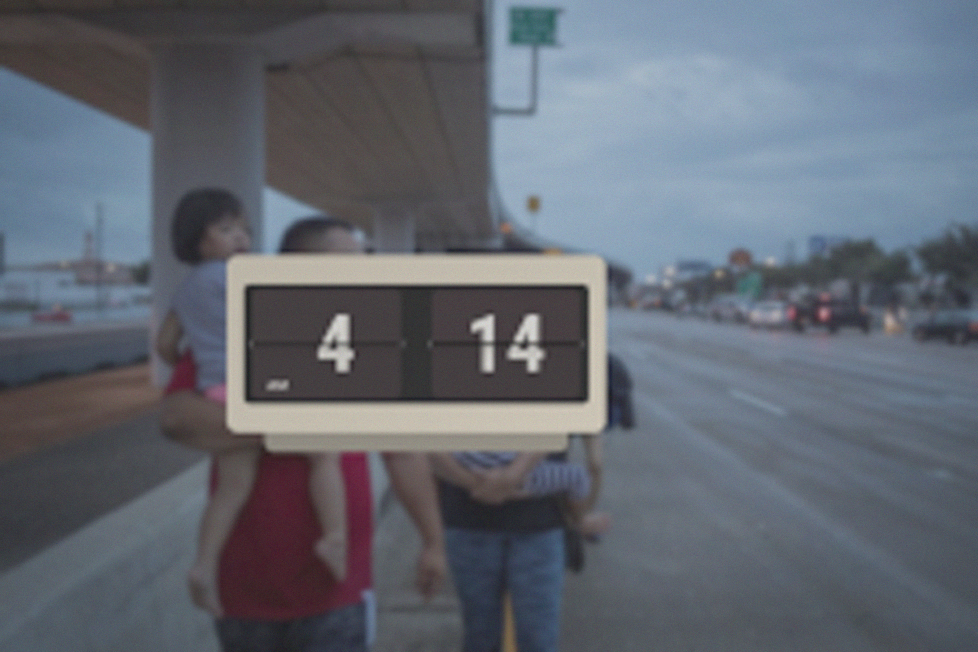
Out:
h=4 m=14
